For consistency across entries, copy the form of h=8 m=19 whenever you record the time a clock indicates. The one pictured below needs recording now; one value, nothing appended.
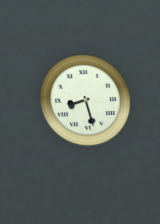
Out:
h=8 m=28
